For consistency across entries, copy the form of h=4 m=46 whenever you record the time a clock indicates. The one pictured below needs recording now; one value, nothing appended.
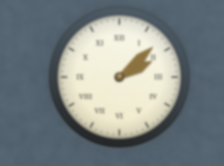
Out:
h=2 m=8
